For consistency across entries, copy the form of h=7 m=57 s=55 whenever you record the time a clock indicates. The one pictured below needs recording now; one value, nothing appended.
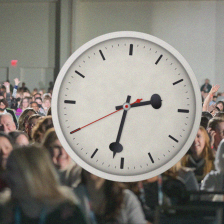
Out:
h=2 m=31 s=40
